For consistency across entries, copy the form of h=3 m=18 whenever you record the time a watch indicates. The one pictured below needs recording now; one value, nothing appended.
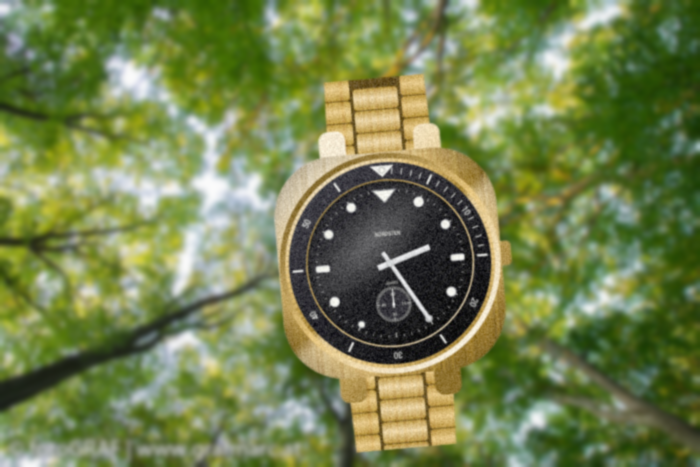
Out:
h=2 m=25
